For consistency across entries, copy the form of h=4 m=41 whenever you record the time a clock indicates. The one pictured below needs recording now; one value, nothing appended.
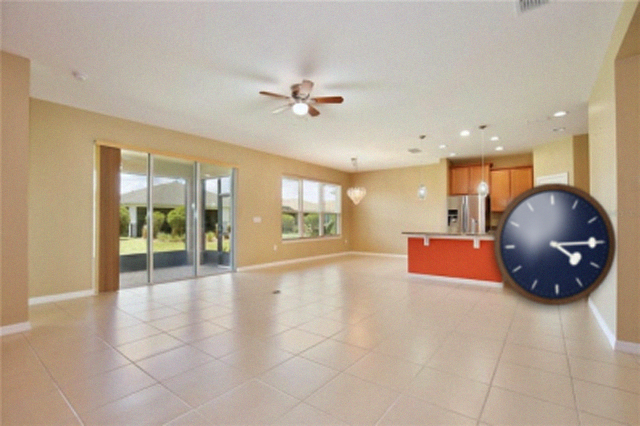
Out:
h=4 m=15
